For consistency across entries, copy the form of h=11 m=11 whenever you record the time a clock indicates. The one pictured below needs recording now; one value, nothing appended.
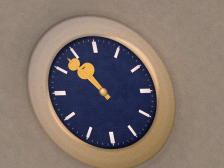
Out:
h=10 m=53
